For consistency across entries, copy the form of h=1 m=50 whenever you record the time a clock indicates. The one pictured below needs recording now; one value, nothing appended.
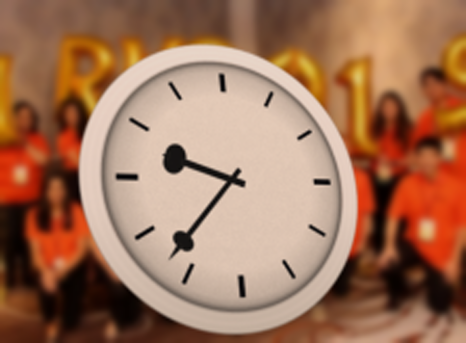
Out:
h=9 m=37
